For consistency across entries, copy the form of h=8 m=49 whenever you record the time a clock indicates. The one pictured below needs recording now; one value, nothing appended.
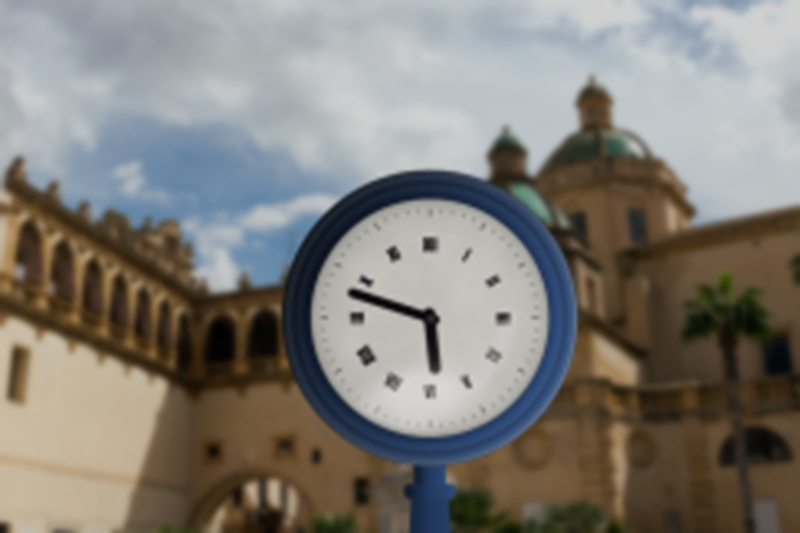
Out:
h=5 m=48
